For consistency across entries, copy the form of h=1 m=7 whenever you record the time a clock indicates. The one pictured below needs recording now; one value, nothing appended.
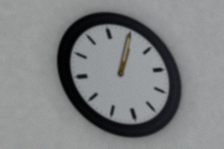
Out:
h=1 m=5
